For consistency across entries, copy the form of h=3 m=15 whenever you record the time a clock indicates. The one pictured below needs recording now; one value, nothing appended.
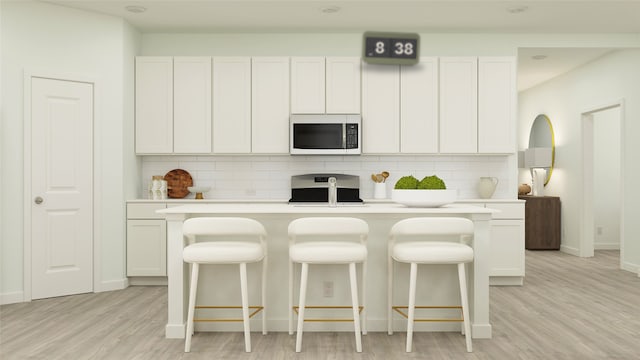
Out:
h=8 m=38
